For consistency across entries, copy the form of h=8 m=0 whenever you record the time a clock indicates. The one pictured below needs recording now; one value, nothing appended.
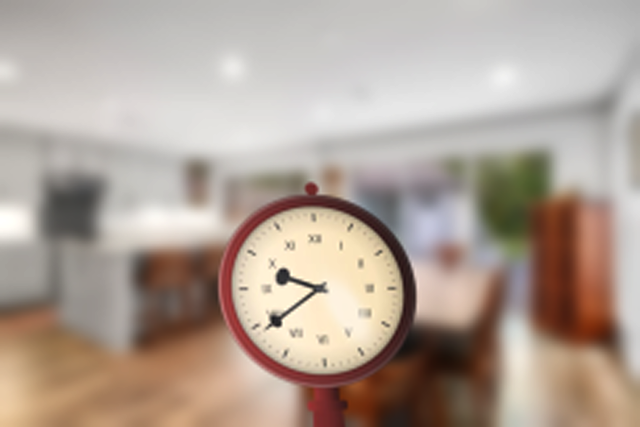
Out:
h=9 m=39
